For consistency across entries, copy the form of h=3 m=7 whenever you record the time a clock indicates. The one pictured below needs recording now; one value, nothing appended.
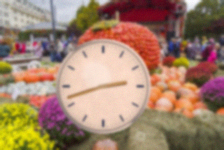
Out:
h=2 m=42
